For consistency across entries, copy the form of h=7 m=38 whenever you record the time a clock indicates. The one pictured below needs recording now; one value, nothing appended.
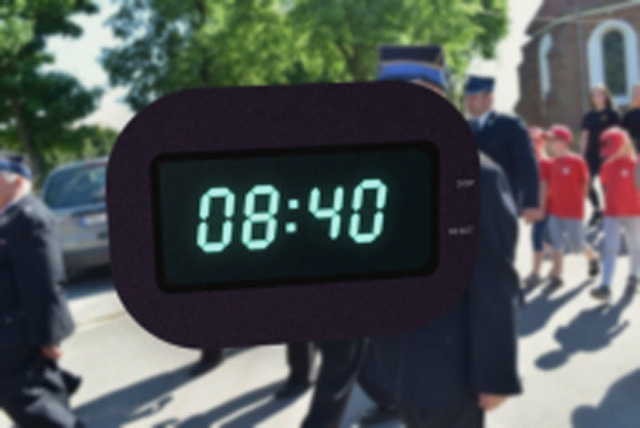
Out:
h=8 m=40
